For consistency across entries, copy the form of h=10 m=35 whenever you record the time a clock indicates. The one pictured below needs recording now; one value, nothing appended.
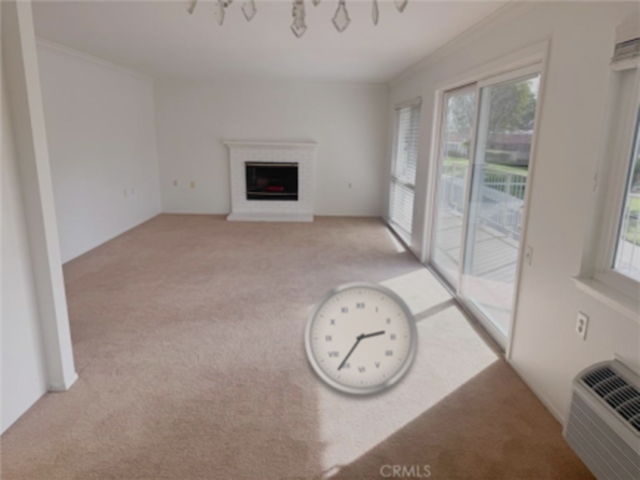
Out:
h=2 m=36
